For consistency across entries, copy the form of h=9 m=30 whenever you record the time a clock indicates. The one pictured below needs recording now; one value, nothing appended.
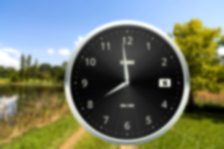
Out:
h=7 m=59
